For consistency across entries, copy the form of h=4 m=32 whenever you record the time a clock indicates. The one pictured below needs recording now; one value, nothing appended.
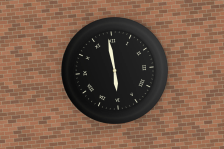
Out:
h=5 m=59
